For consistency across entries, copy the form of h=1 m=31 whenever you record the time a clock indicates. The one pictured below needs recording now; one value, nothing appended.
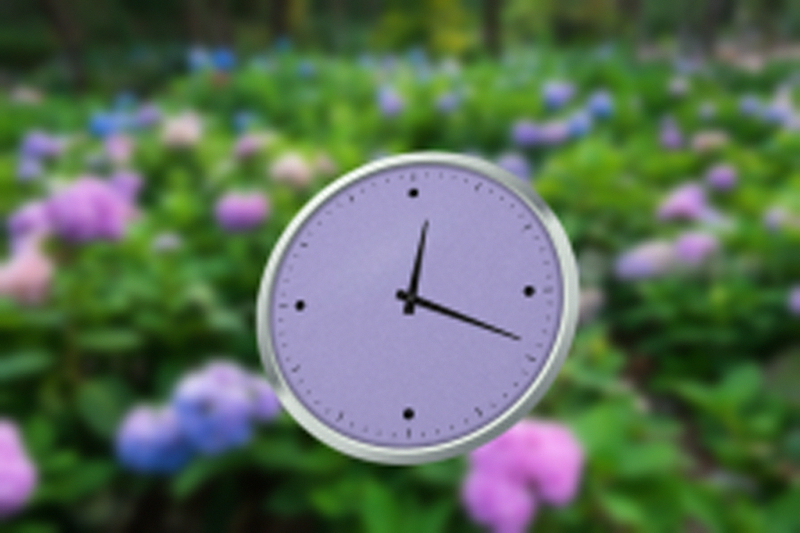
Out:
h=12 m=19
